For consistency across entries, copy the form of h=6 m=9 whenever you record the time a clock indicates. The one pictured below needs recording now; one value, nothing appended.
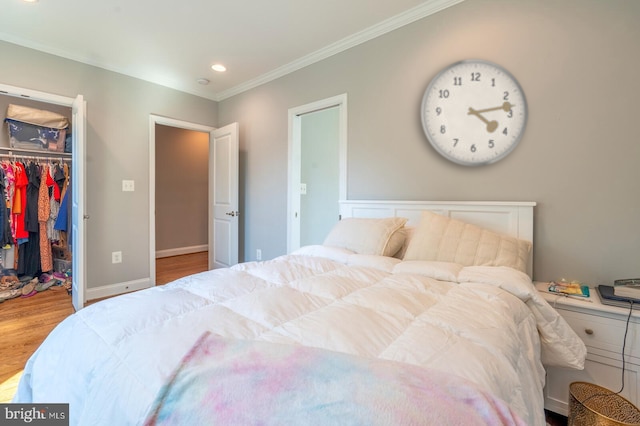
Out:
h=4 m=13
